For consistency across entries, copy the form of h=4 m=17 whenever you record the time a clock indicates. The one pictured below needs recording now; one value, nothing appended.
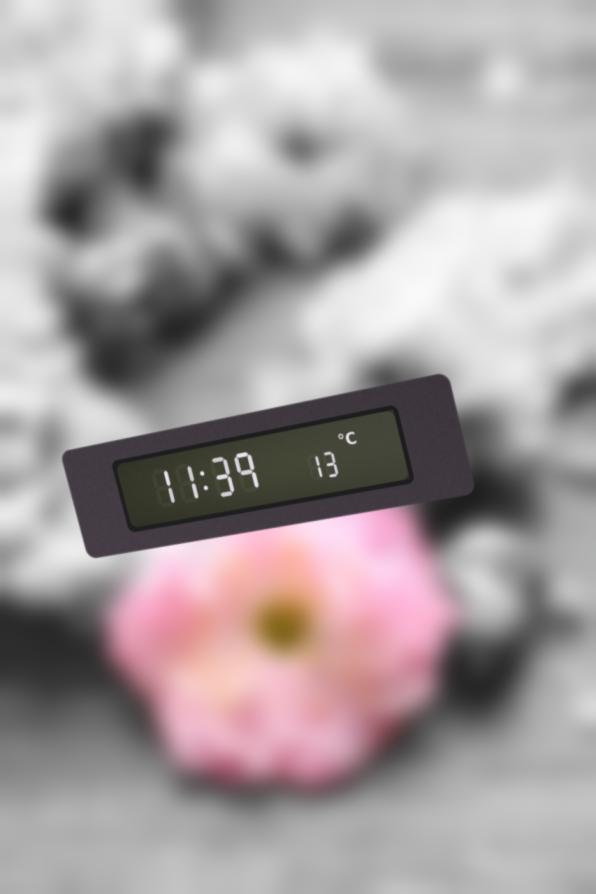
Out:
h=11 m=39
